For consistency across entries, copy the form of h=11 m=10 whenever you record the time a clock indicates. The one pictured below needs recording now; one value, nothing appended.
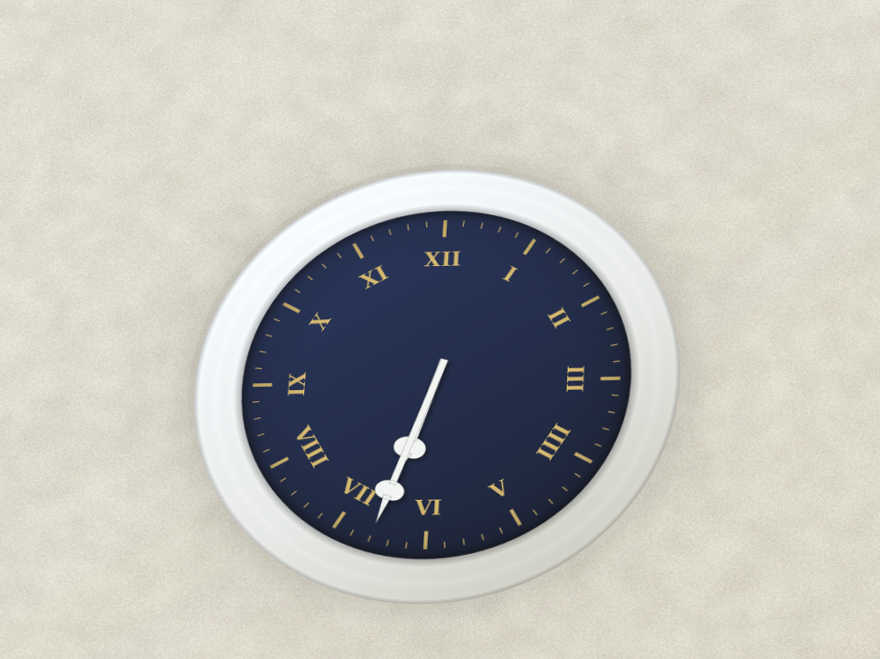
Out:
h=6 m=33
